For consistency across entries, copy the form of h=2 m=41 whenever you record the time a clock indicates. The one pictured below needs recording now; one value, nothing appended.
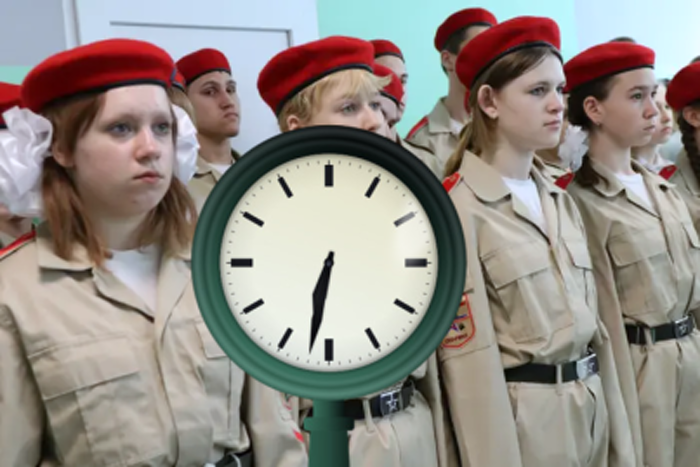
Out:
h=6 m=32
